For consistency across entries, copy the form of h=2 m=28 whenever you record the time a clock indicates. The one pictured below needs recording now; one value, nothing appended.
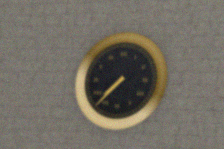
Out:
h=7 m=37
